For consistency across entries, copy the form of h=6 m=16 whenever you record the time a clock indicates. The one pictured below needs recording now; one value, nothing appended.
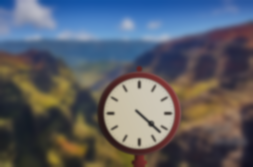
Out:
h=4 m=22
